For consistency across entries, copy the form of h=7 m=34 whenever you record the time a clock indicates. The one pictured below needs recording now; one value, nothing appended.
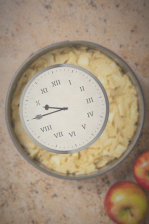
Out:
h=9 m=45
